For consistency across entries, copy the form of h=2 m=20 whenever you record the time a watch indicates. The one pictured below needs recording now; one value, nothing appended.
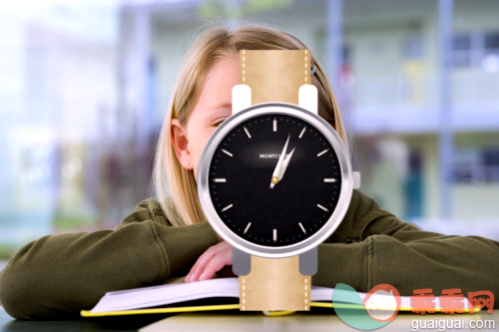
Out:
h=1 m=3
